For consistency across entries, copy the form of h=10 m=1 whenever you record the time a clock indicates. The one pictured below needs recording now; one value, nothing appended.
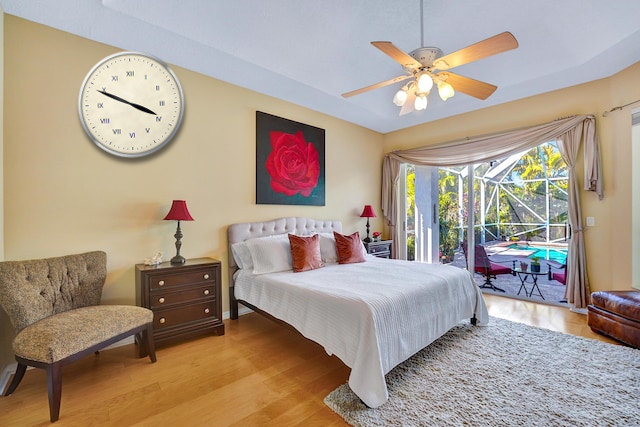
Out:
h=3 m=49
